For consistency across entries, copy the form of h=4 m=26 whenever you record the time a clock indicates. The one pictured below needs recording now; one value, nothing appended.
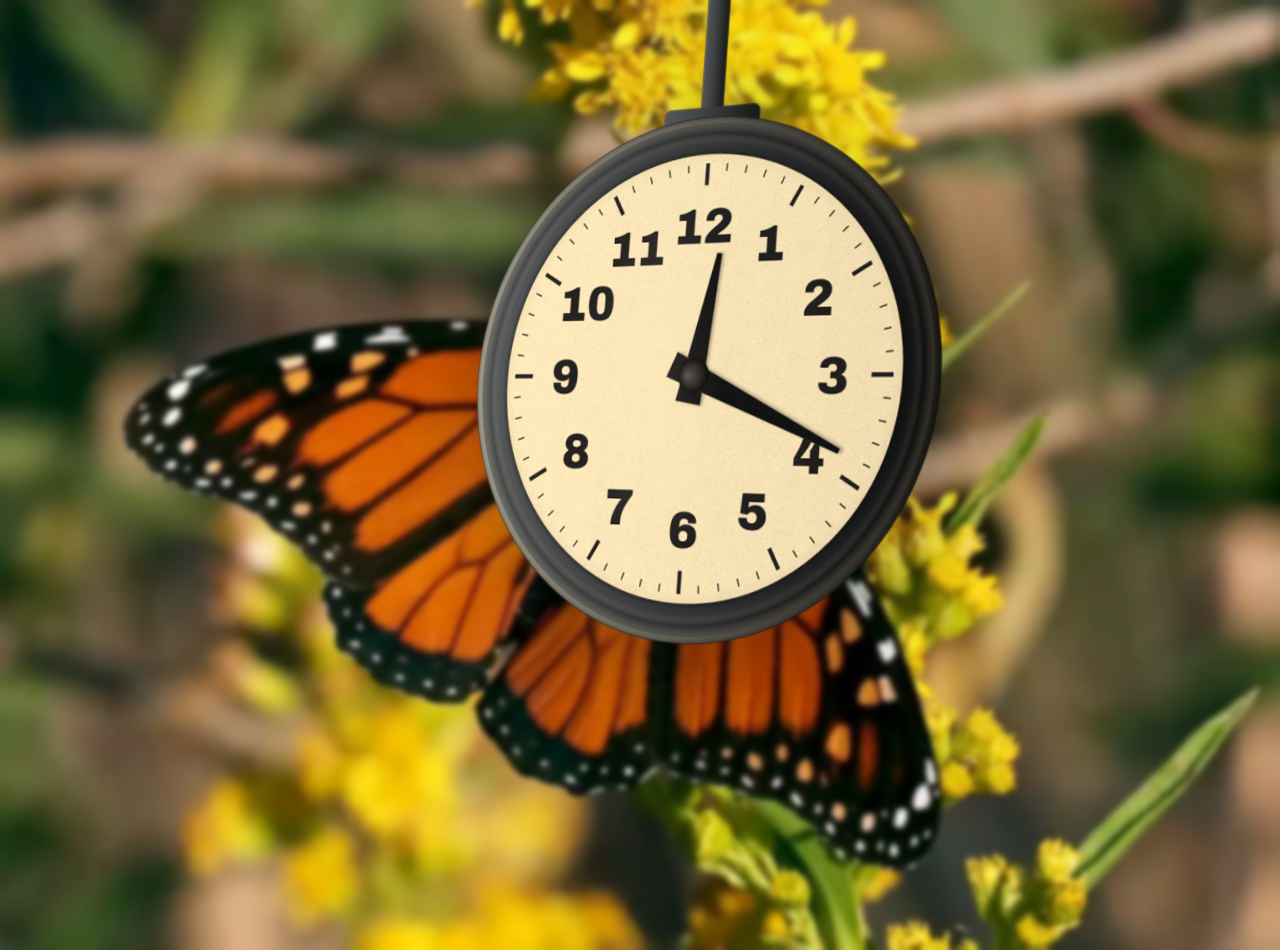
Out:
h=12 m=19
